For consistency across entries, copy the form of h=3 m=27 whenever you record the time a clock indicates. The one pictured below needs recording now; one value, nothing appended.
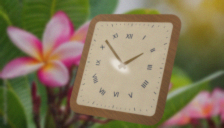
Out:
h=1 m=52
